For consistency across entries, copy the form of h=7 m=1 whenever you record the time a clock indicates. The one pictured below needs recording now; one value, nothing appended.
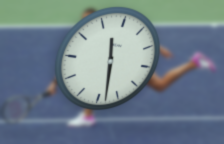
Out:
h=11 m=28
